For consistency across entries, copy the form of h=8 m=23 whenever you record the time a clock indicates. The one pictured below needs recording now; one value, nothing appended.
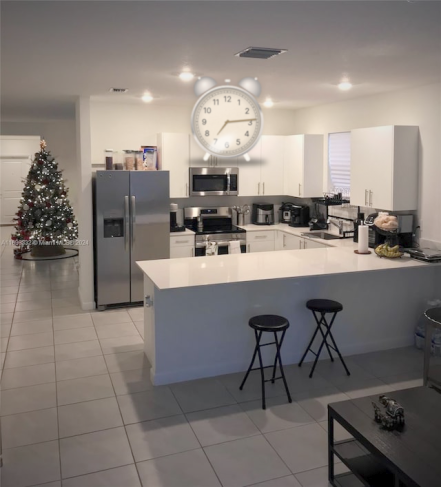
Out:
h=7 m=14
